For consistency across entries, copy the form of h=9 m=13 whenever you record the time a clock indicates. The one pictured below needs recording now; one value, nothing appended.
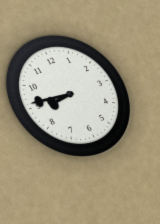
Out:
h=8 m=46
